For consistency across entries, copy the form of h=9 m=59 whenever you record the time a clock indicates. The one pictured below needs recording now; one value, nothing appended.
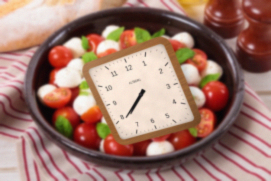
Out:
h=7 m=39
